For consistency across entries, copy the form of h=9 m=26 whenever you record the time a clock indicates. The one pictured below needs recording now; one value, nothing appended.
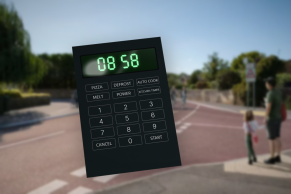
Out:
h=8 m=58
